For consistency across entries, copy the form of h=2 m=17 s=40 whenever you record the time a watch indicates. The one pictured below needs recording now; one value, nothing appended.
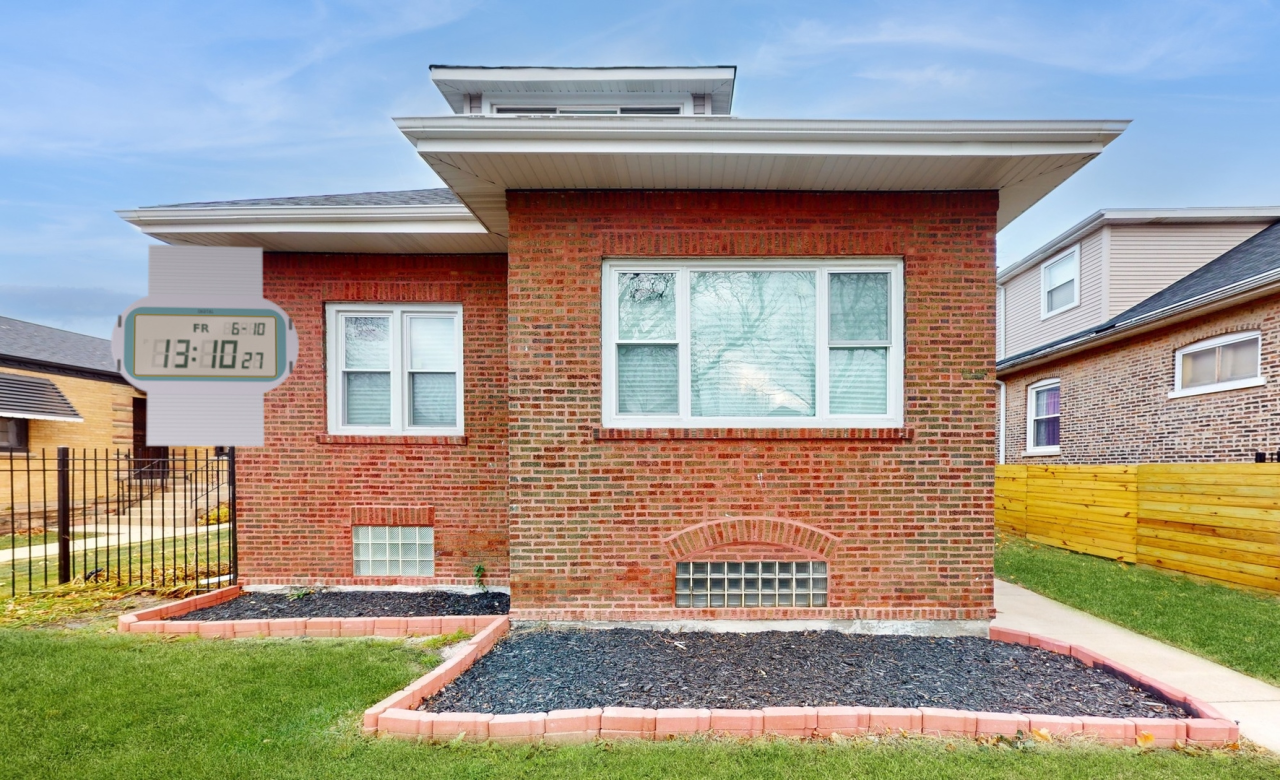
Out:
h=13 m=10 s=27
